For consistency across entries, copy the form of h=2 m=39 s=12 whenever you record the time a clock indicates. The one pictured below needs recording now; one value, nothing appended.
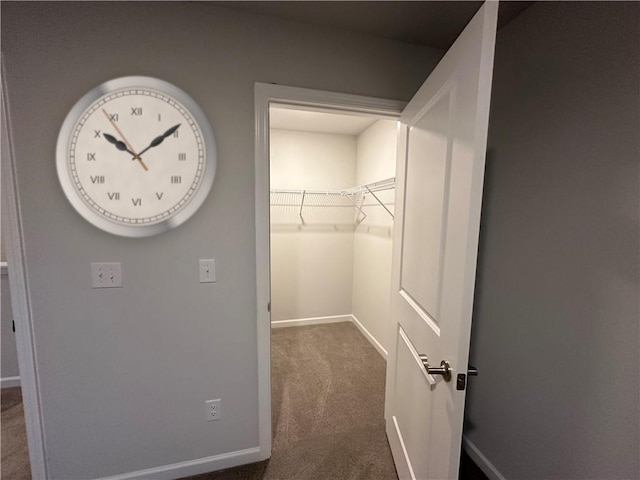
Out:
h=10 m=8 s=54
